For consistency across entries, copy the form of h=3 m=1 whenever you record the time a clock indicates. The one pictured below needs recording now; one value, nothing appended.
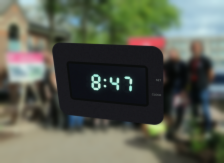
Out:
h=8 m=47
